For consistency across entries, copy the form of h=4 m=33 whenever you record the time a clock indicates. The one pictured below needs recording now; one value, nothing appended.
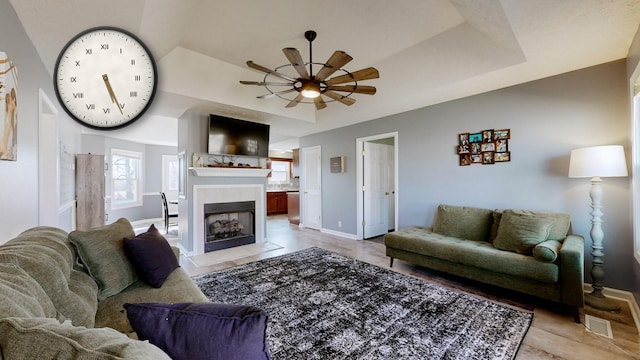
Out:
h=5 m=26
